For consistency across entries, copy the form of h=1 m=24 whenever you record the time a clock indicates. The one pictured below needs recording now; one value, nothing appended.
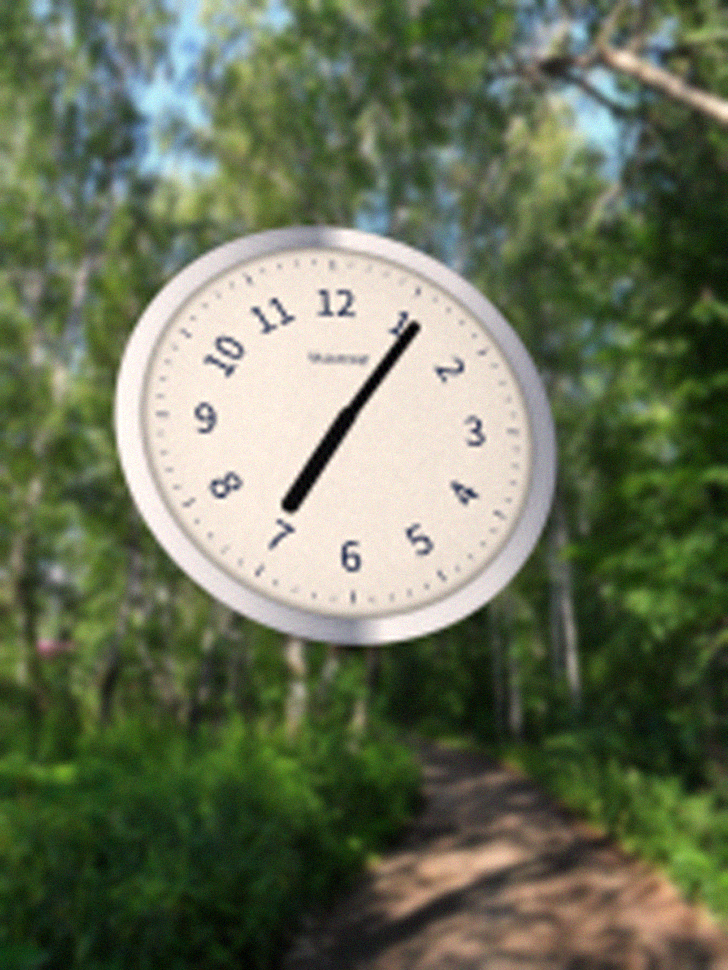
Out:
h=7 m=6
